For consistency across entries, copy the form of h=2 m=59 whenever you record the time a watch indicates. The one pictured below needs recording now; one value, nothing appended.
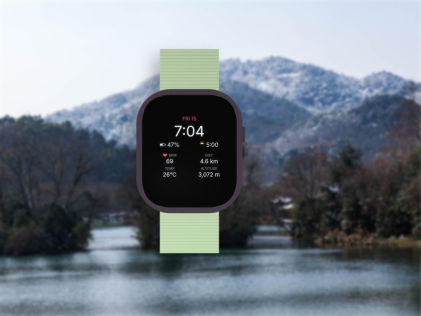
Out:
h=7 m=4
